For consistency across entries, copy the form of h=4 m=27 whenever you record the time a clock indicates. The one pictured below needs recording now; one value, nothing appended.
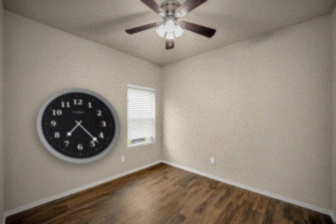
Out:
h=7 m=23
